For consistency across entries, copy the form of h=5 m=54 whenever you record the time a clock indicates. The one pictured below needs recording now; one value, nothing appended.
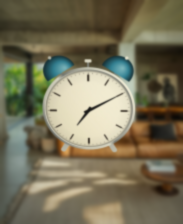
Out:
h=7 m=10
